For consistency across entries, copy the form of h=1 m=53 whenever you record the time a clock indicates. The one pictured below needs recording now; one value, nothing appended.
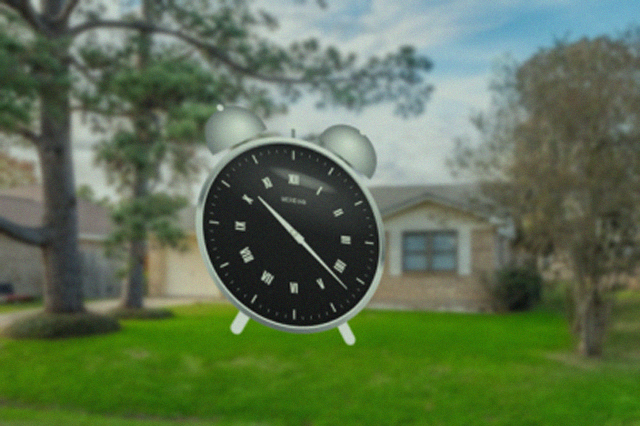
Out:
h=10 m=22
